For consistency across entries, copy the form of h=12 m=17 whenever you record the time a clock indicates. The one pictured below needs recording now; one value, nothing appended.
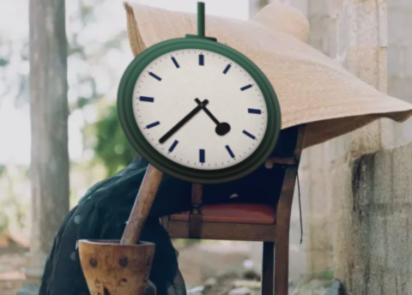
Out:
h=4 m=37
